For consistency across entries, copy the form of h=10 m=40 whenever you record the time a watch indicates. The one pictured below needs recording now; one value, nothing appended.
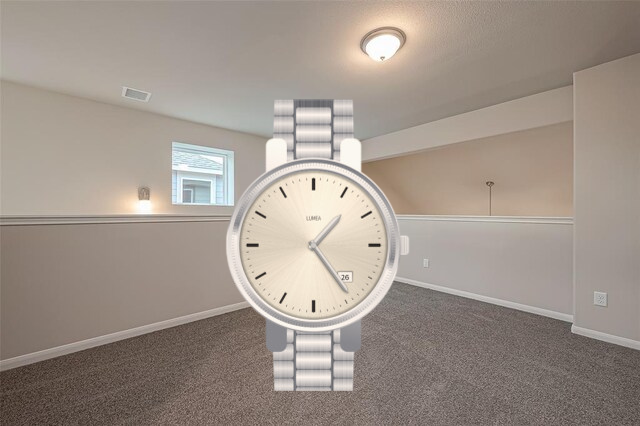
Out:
h=1 m=24
